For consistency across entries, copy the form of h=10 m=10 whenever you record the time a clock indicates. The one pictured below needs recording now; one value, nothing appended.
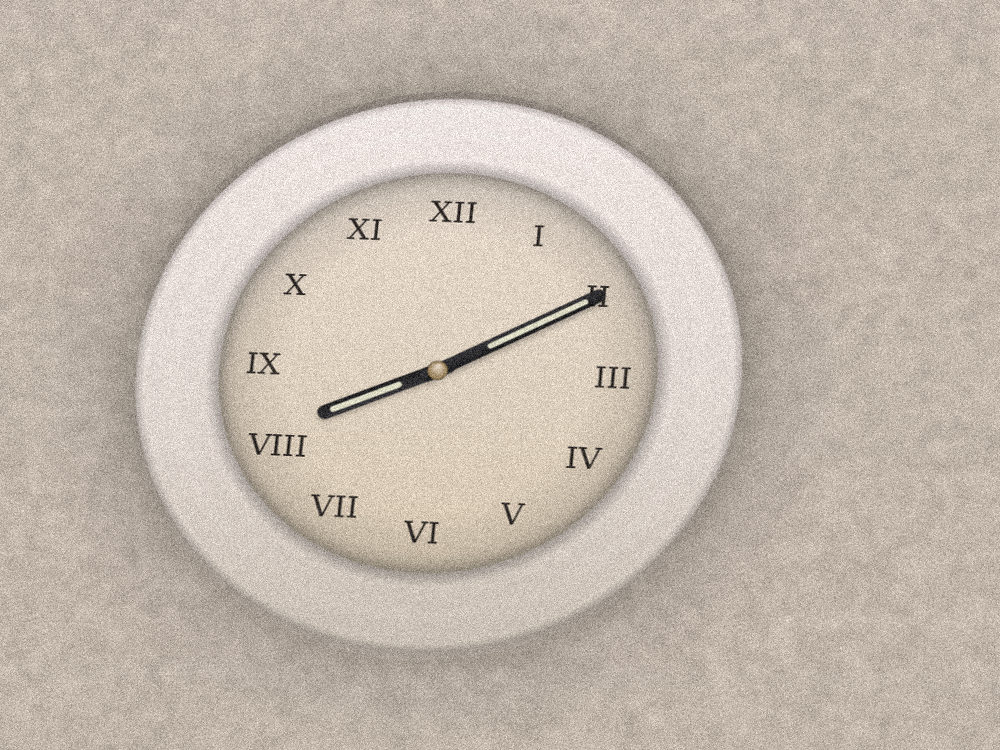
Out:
h=8 m=10
